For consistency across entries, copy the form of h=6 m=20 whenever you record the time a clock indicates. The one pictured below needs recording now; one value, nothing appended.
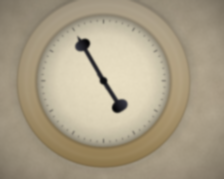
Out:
h=4 m=55
